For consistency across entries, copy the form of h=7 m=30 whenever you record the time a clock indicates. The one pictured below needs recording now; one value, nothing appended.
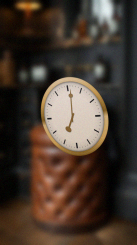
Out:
h=7 m=1
